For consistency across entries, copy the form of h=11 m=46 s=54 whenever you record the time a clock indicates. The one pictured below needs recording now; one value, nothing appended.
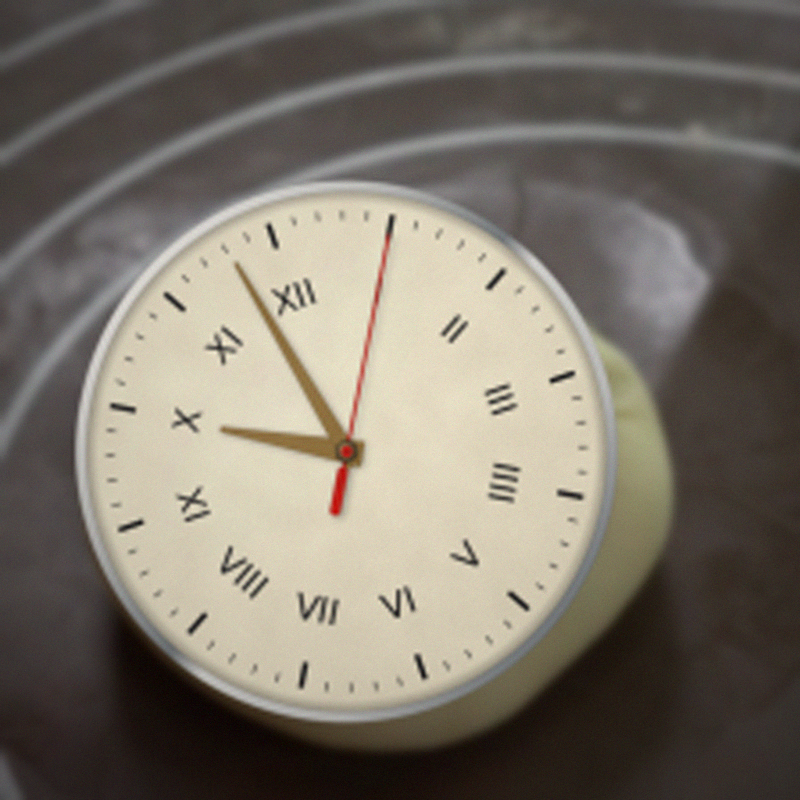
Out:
h=9 m=58 s=5
